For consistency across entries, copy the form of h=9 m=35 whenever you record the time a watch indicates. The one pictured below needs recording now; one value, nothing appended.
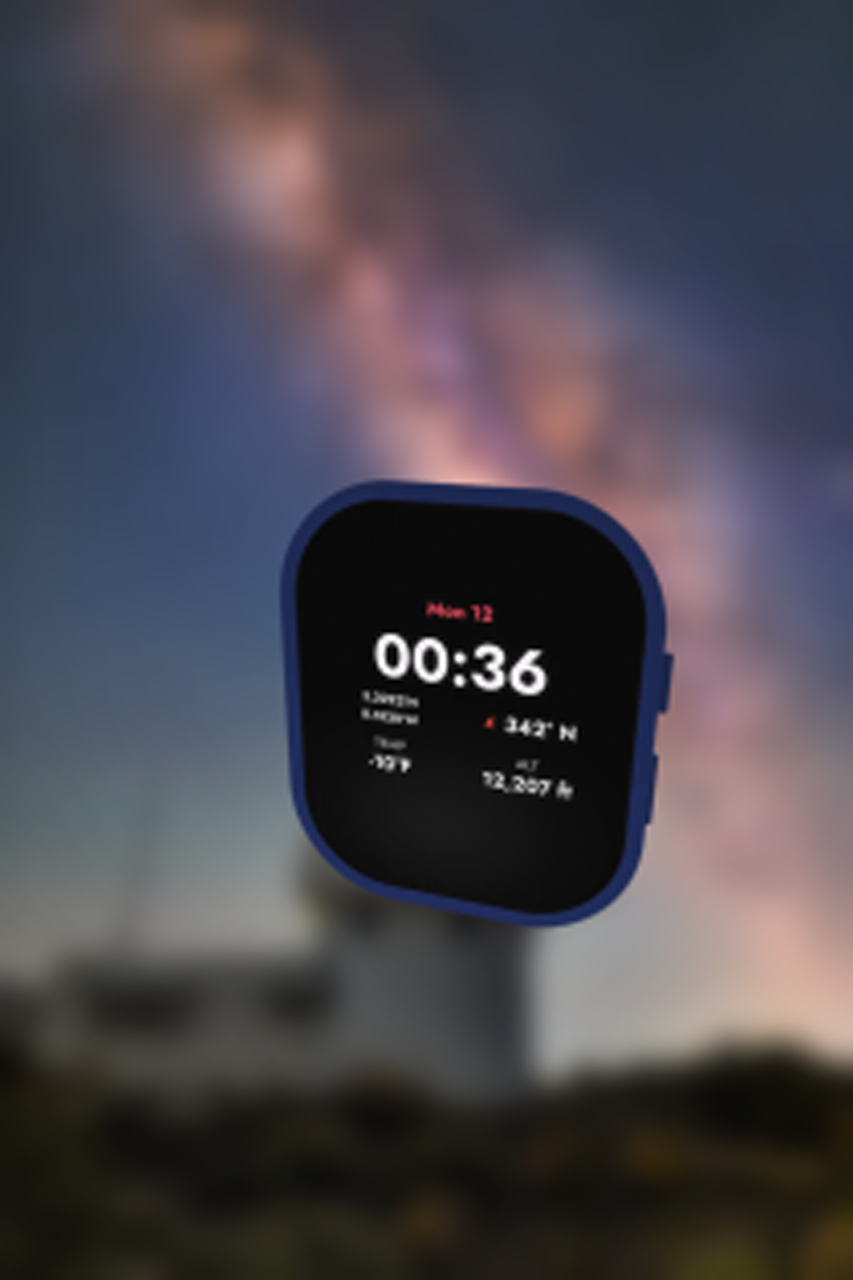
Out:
h=0 m=36
